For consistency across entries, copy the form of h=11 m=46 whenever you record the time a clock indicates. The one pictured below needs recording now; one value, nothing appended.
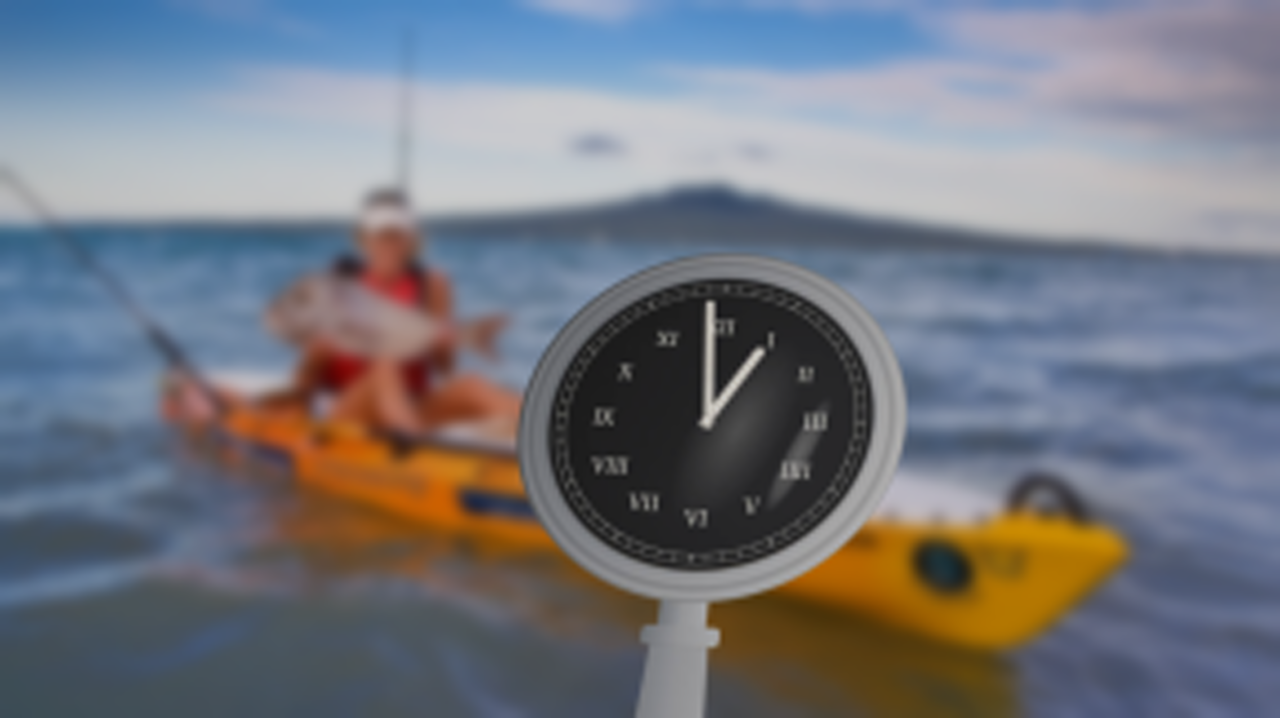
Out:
h=12 m=59
